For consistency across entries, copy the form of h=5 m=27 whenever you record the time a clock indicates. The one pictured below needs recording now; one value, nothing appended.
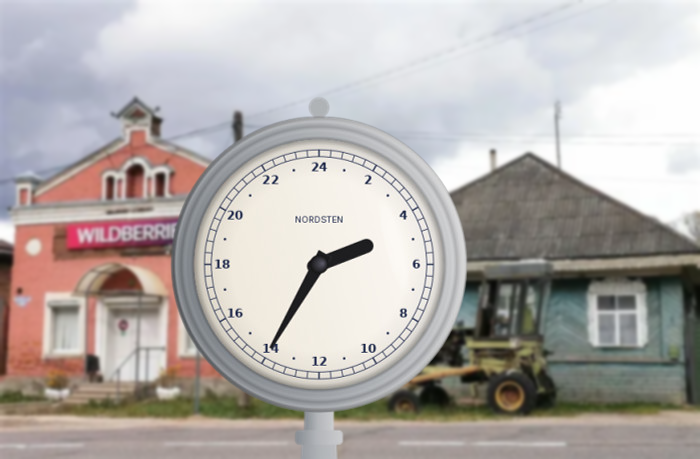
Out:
h=4 m=35
